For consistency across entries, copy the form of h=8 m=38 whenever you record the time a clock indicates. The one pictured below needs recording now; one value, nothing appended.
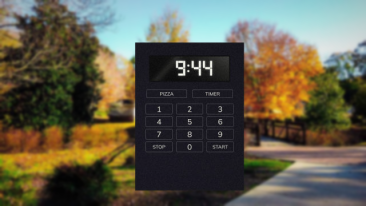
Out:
h=9 m=44
